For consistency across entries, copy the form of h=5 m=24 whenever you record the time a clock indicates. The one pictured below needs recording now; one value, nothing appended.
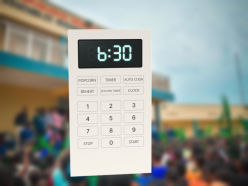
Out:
h=6 m=30
